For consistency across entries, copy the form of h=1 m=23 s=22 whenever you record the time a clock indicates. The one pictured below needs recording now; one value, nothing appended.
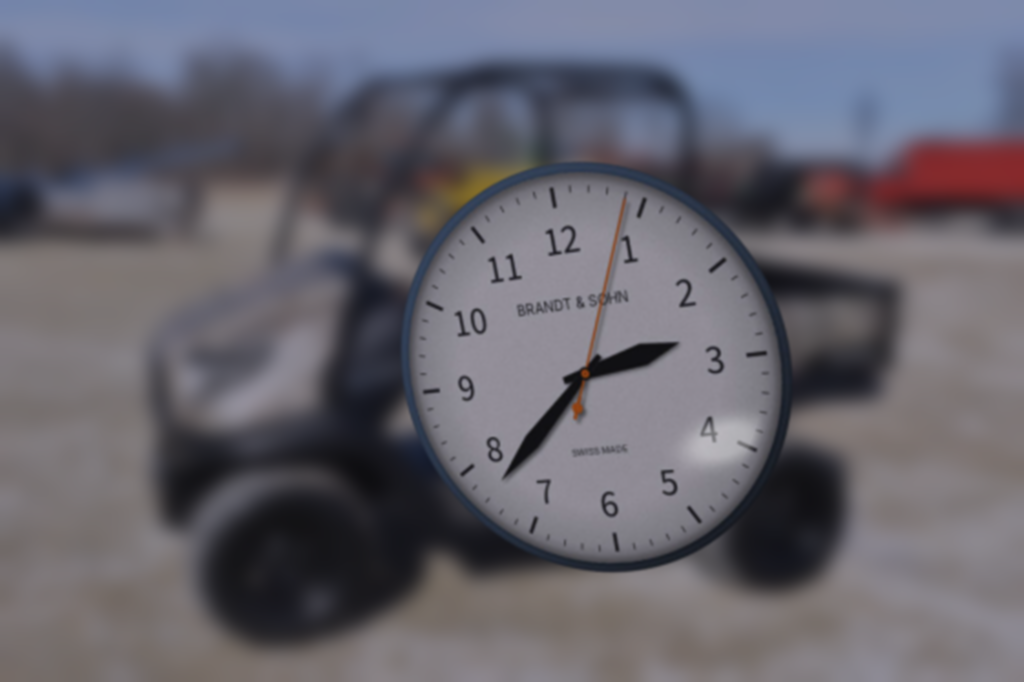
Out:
h=2 m=38 s=4
